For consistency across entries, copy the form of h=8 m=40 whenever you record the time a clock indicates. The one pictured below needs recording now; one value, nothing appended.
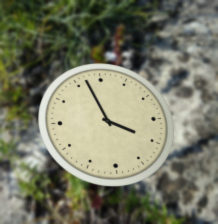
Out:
h=3 m=57
